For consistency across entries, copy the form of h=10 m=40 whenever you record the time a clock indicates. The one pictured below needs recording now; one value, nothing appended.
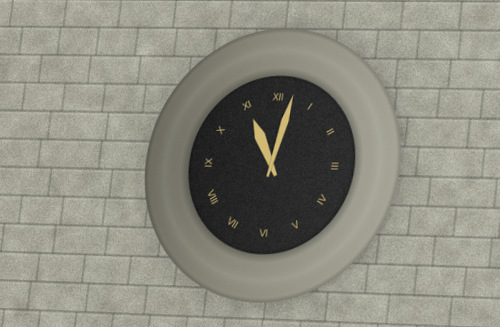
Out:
h=11 m=2
